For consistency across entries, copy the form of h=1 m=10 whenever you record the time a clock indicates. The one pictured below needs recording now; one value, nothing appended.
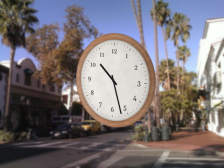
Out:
h=10 m=27
